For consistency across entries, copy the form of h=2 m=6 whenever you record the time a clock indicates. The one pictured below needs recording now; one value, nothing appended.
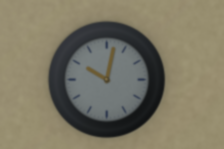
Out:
h=10 m=2
